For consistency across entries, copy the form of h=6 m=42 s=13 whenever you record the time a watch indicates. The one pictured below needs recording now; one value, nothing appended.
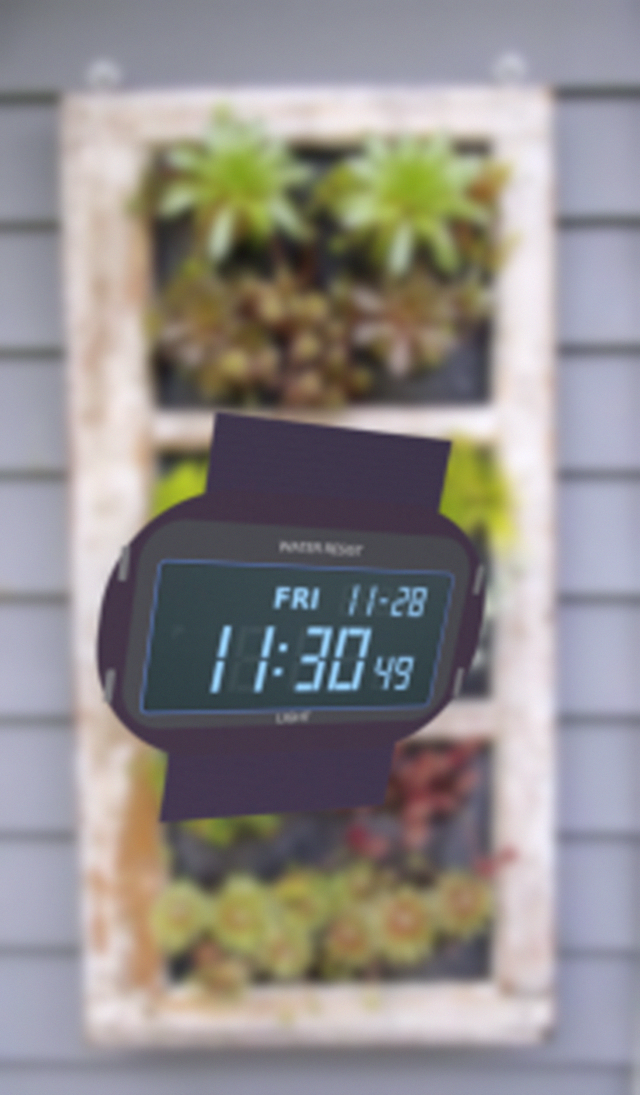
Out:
h=11 m=30 s=49
